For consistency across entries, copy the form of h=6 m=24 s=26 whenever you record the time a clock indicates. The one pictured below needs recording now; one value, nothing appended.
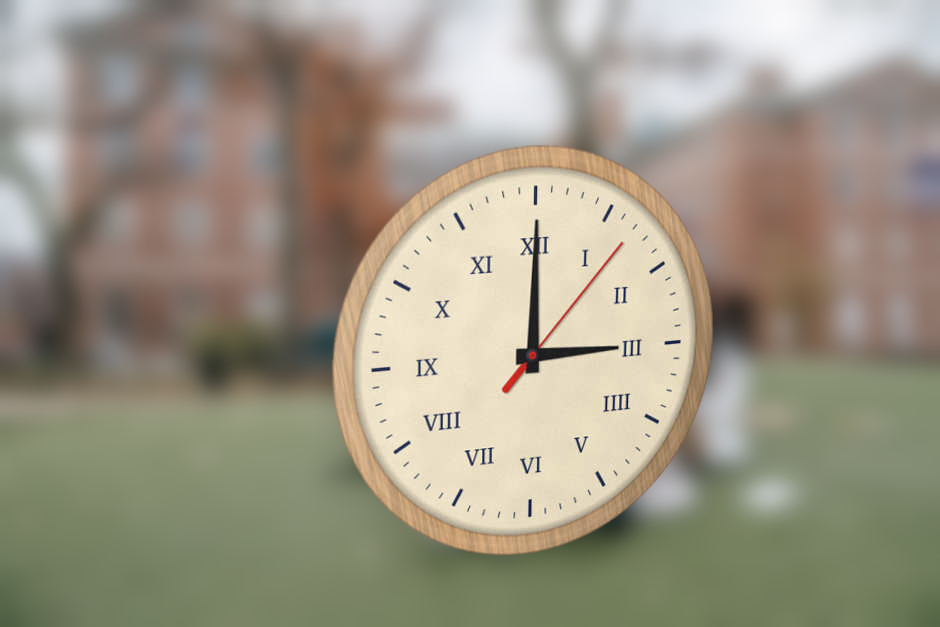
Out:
h=3 m=0 s=7
